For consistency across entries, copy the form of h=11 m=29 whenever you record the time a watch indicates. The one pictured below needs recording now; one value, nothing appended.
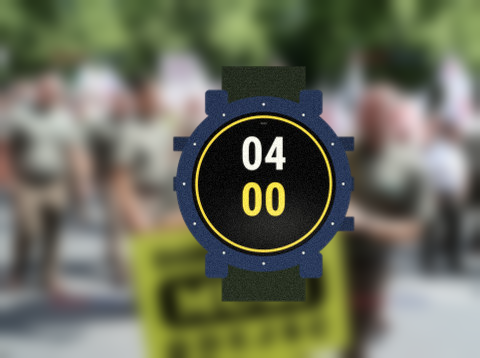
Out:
h=4 m=0
